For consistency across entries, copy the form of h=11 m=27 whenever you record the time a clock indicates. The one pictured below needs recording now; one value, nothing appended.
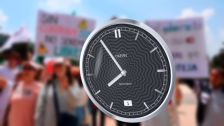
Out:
h=7 m=55
